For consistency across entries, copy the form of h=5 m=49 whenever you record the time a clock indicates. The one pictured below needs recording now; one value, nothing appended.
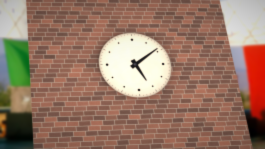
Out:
h=5 m=9
